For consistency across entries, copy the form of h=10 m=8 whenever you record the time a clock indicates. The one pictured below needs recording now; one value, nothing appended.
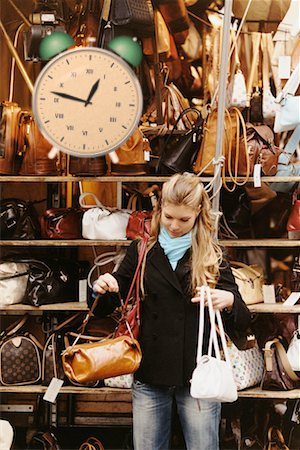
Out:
h=12 m=47
